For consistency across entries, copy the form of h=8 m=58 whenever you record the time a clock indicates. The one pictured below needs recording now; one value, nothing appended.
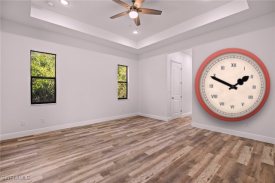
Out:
h=1 m=49
